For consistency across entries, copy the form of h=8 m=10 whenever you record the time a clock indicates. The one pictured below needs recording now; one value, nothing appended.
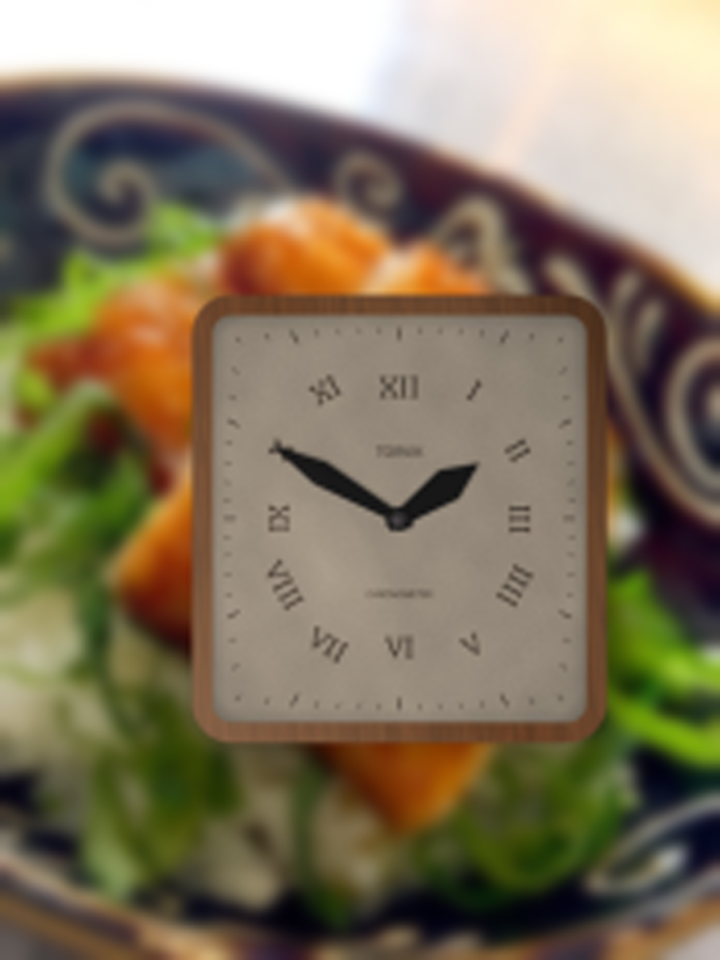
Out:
h=1 m=50
